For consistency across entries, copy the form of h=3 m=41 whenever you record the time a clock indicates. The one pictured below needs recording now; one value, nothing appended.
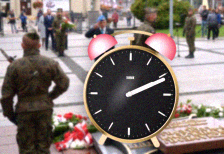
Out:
h=2 m=11
